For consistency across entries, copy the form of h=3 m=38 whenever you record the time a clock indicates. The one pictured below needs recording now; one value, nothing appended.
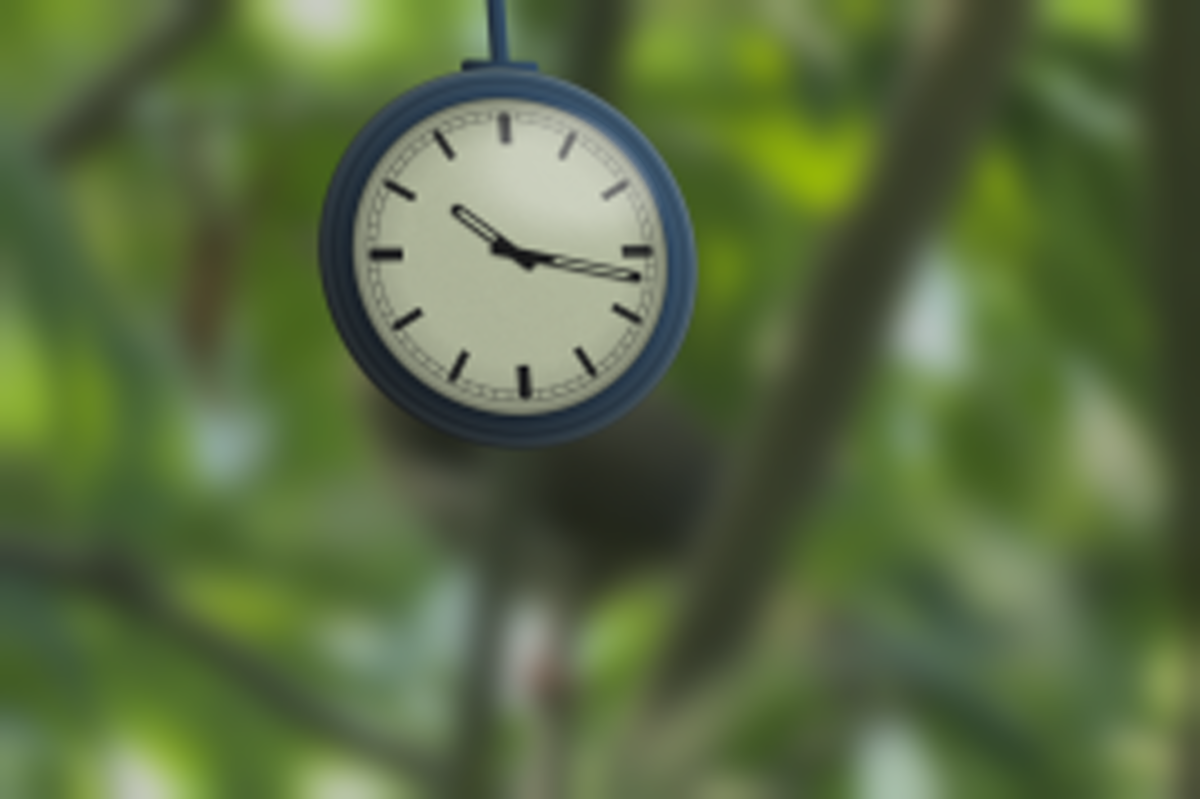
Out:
h=10 m=17
